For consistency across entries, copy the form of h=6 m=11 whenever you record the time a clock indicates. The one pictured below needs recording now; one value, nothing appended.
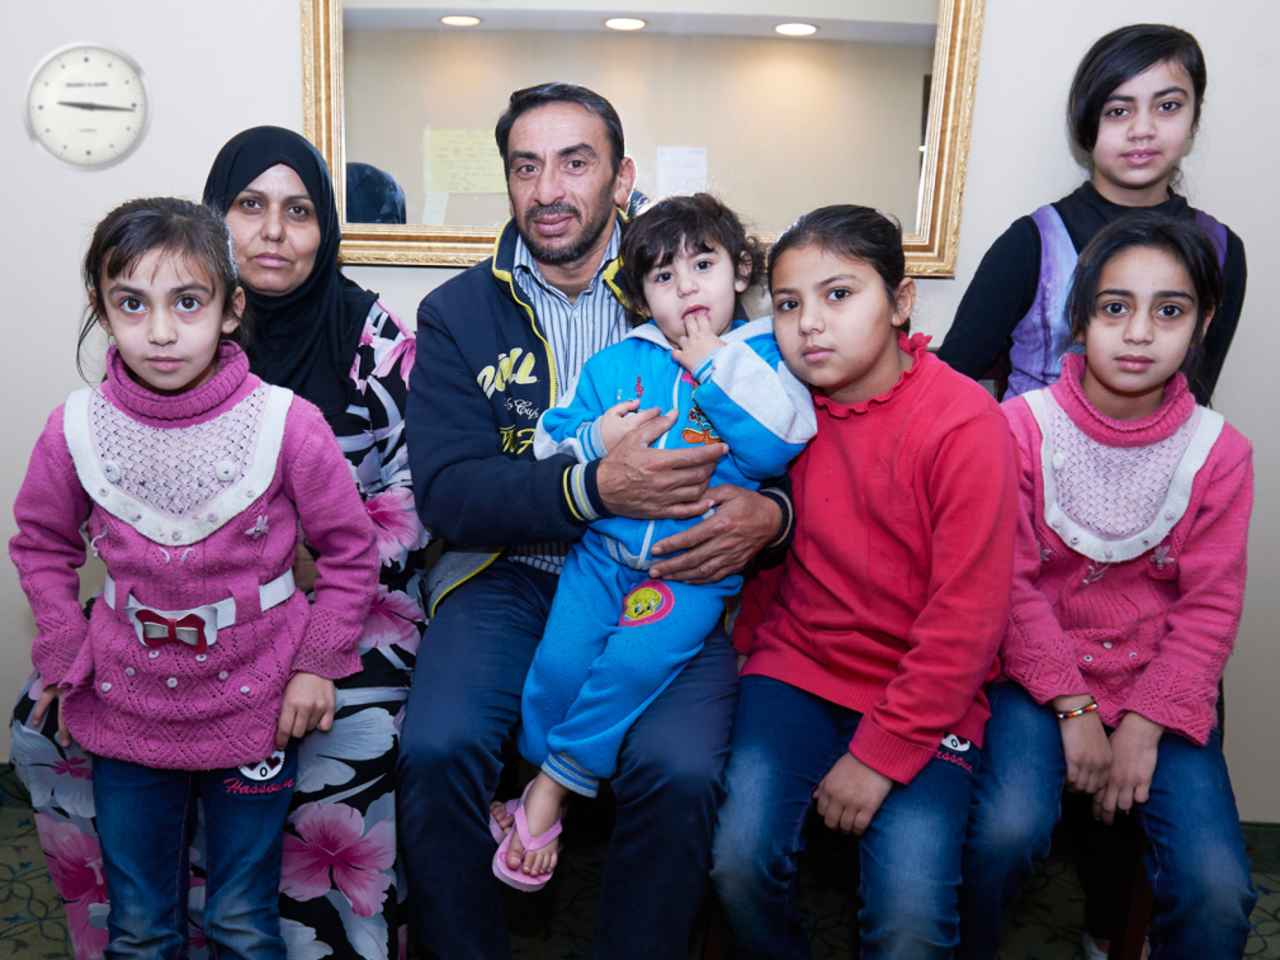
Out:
h=9 m=16
